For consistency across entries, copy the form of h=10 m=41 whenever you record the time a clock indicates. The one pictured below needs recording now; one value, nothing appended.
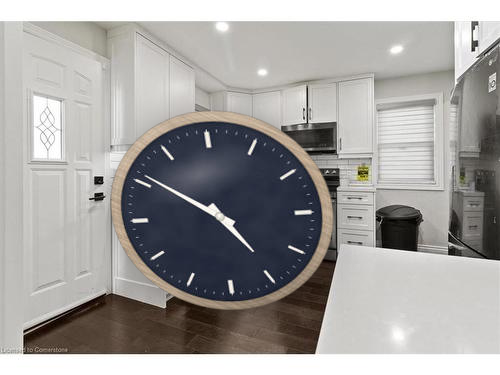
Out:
h=4 m=51
